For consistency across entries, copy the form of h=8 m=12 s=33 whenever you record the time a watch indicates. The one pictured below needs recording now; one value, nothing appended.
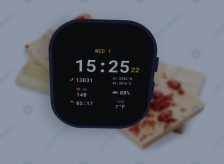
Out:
h=15 m=25 s=22
